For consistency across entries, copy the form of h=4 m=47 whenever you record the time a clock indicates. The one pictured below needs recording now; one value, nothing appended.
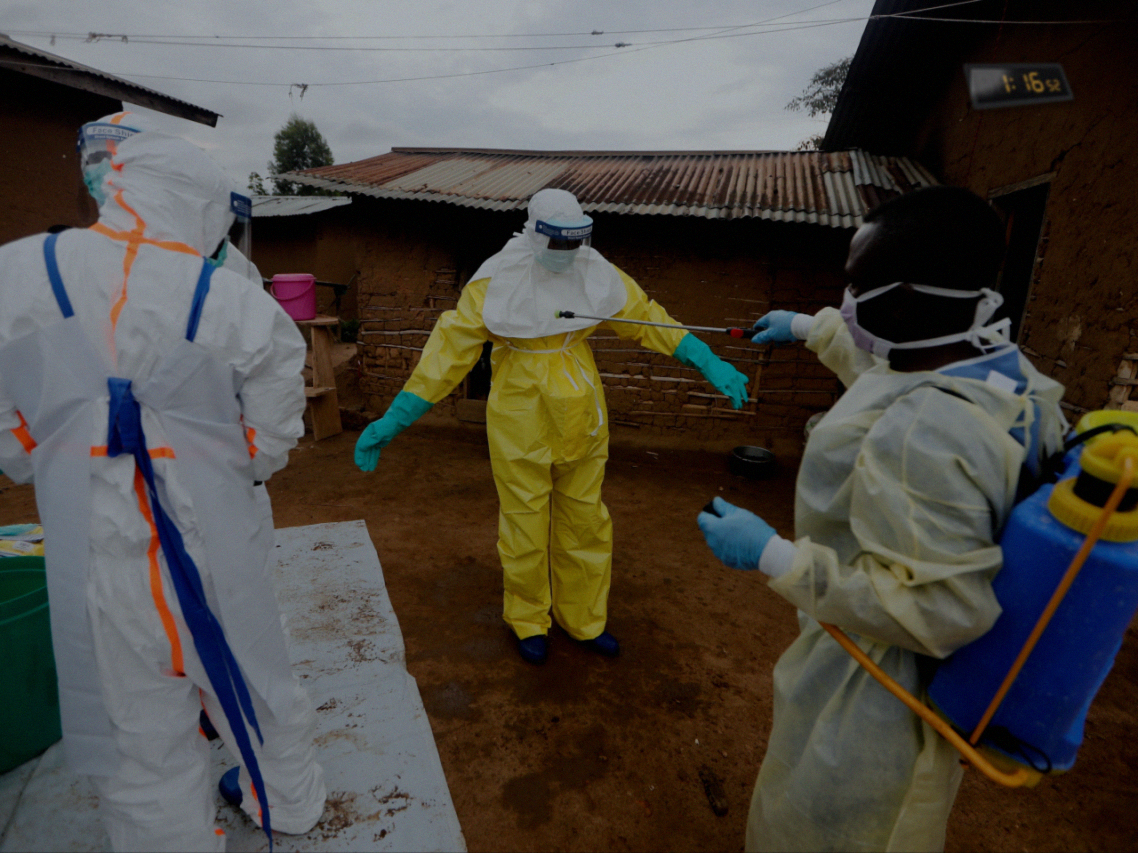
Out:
h=1 m=16
